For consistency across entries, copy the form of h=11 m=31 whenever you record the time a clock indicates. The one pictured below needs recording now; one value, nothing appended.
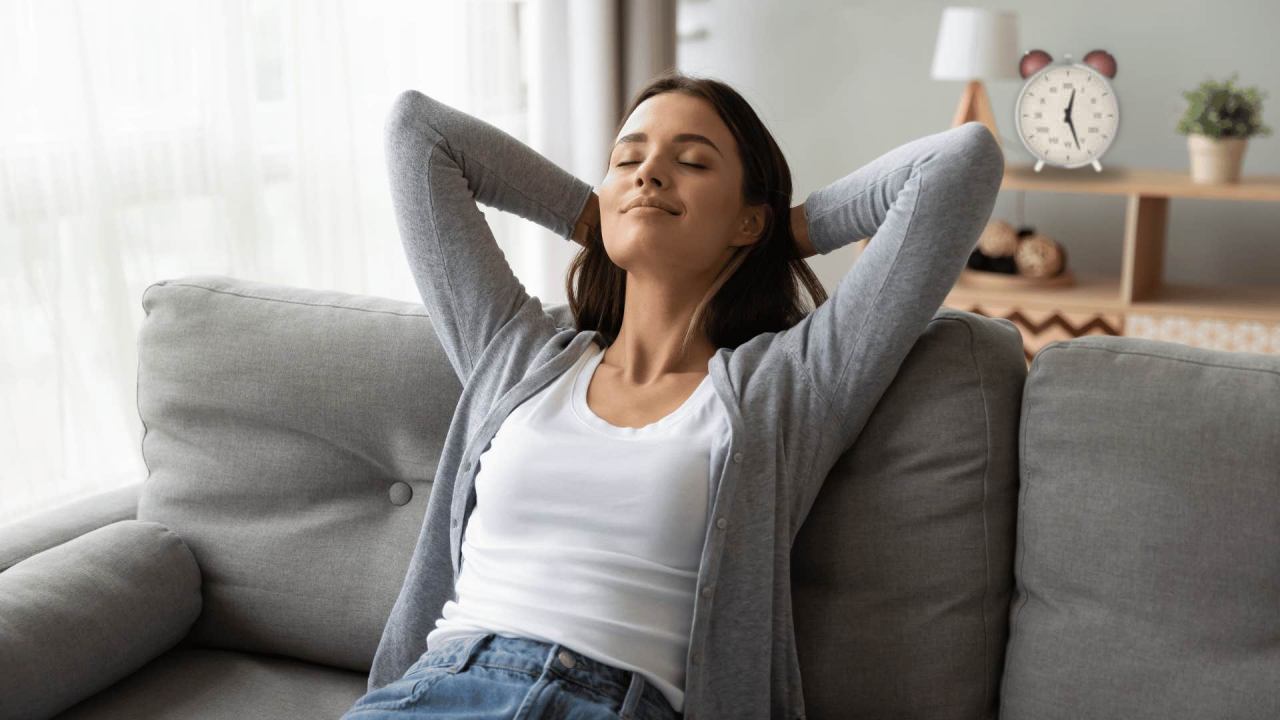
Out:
h=12 m=27
